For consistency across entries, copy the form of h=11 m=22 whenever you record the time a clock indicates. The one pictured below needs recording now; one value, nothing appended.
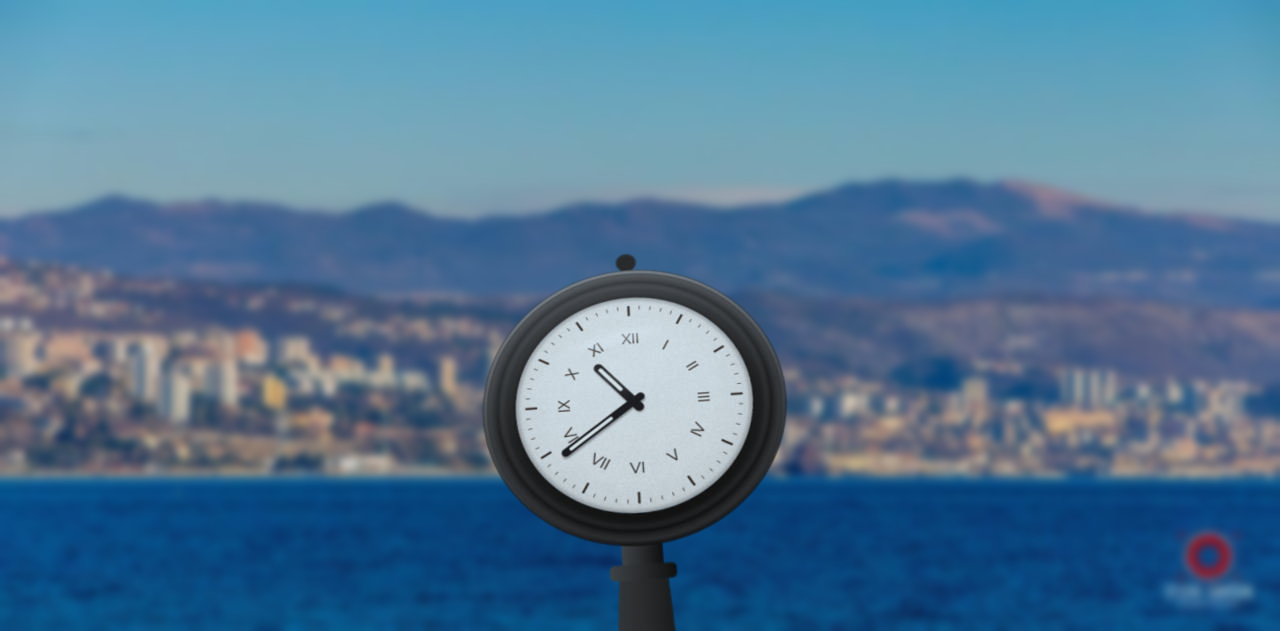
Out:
h=10 m=39
